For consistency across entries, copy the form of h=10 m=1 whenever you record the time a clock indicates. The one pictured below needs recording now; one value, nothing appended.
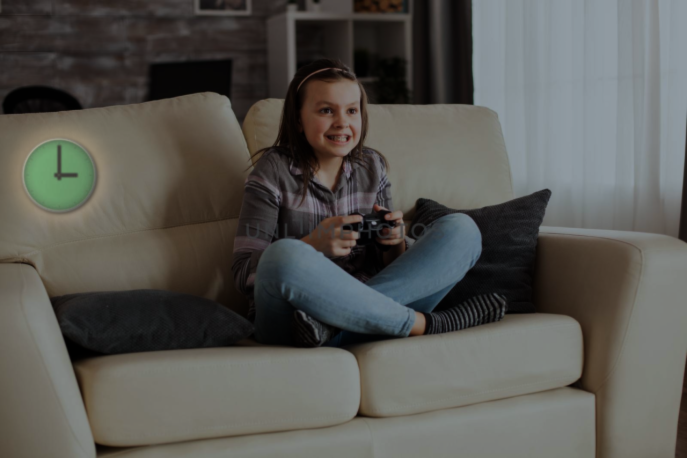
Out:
h=3 m=0
